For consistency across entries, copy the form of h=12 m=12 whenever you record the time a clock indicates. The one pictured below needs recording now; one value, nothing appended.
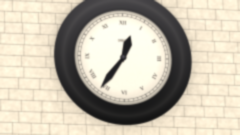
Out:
h=12 m=36
